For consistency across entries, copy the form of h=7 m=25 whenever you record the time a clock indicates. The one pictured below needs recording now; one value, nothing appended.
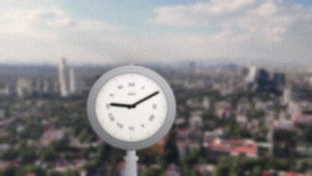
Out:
h=9 m=10
